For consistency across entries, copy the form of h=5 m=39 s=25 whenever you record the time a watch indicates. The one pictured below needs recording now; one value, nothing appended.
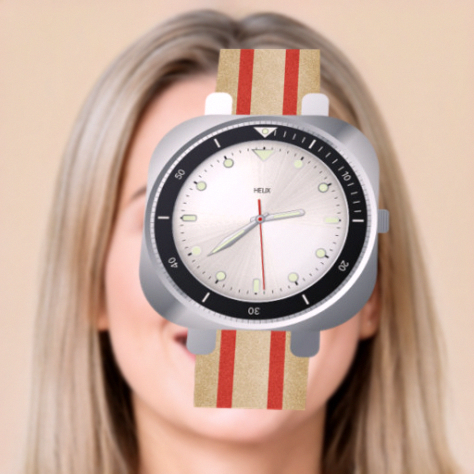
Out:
h=2 m=38 s=29
